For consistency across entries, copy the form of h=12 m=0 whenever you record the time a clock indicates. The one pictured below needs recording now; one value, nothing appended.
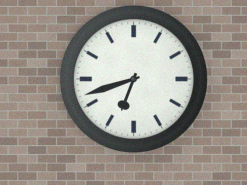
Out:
h=6 m=42
